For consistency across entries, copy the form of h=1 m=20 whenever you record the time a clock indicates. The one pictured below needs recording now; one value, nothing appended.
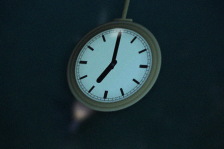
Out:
h=7 m=0
